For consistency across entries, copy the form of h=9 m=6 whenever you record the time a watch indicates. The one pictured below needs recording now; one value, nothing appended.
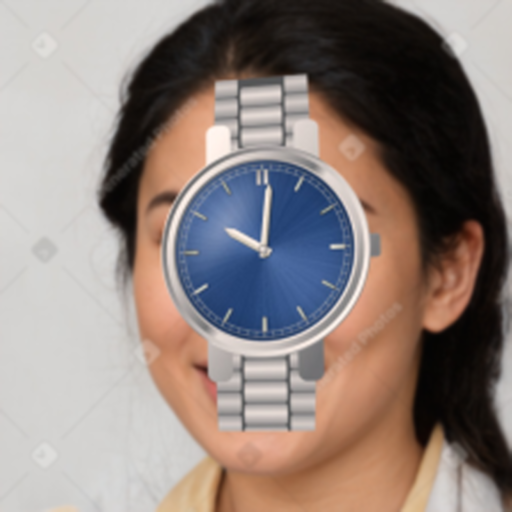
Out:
h=10 m=1
